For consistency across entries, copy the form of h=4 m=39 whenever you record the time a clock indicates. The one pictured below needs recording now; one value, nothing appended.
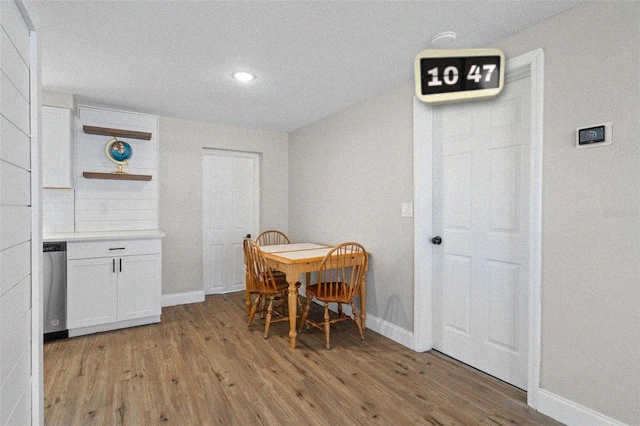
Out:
h=10 m=47
